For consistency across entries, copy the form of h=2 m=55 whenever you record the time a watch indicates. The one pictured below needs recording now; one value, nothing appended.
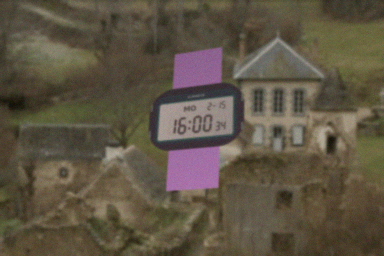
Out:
h=16 m=0
